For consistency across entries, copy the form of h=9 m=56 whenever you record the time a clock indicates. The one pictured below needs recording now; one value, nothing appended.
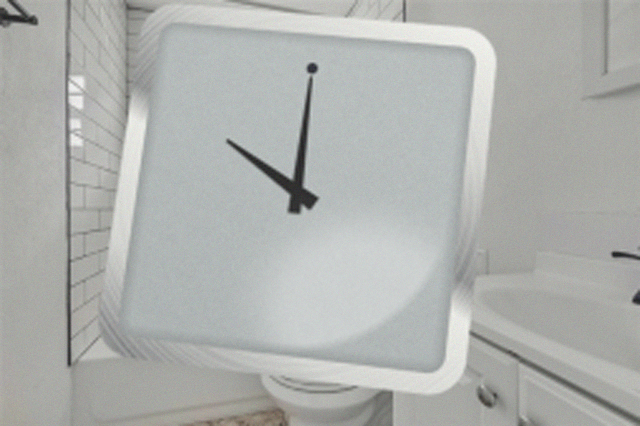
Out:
h=10 m=0
